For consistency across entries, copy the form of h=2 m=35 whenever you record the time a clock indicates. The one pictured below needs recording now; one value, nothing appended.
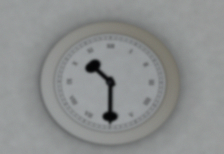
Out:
h=10 m=30
